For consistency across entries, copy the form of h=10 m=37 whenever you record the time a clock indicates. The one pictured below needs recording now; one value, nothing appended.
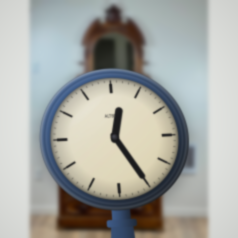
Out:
h=12 m=25
